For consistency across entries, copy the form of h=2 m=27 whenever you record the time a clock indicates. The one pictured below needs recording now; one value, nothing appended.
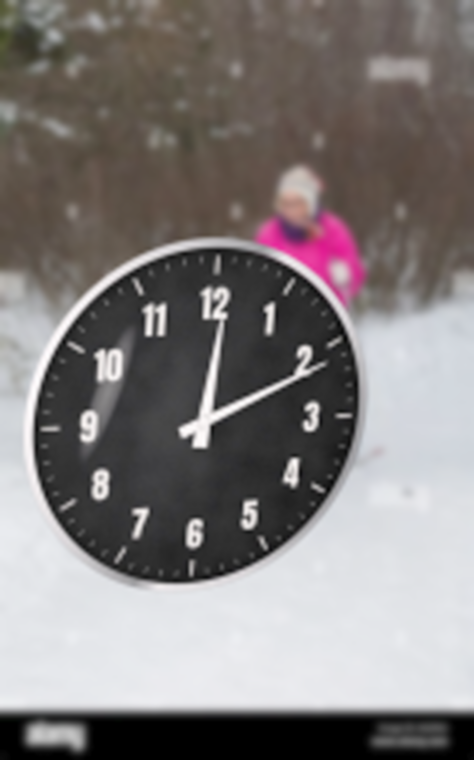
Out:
h=12 m=11
